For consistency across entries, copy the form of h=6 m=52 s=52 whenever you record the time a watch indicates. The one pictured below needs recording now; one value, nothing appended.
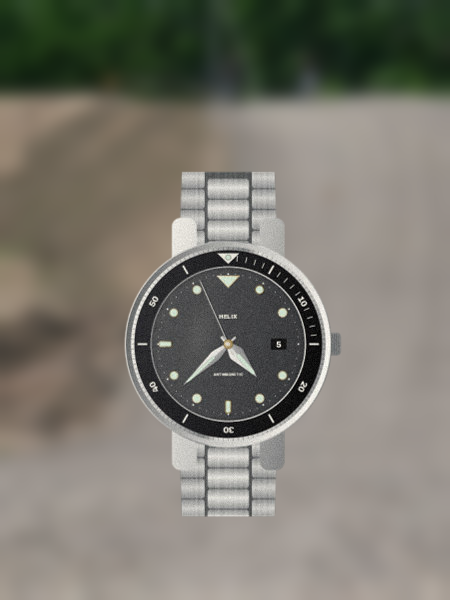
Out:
h=4 m=37 s=56
